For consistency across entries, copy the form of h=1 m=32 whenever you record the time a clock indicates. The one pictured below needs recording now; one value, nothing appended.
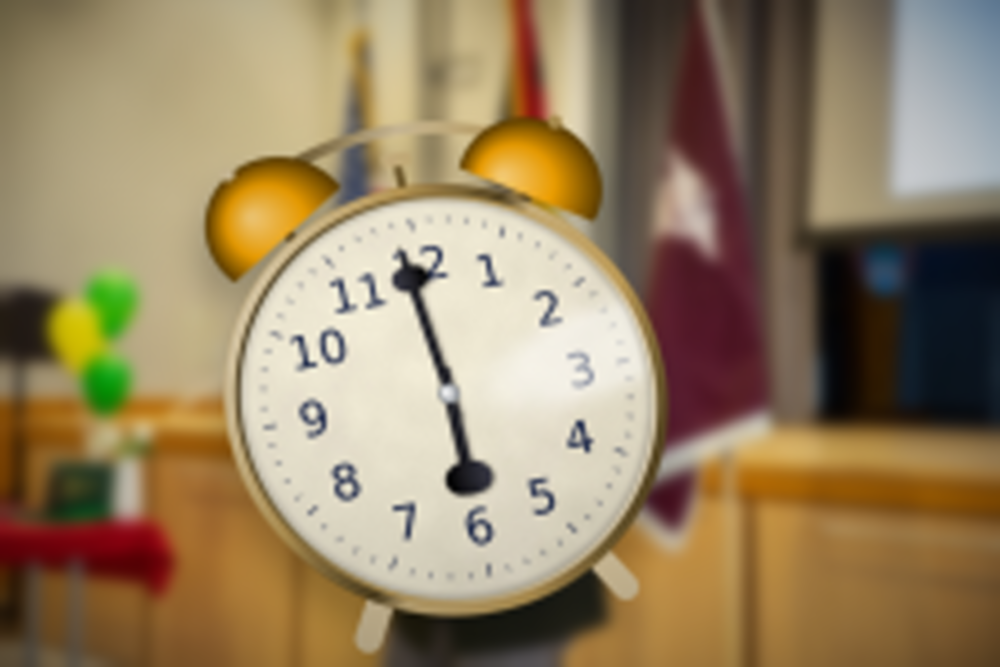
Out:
h=5 m=59
